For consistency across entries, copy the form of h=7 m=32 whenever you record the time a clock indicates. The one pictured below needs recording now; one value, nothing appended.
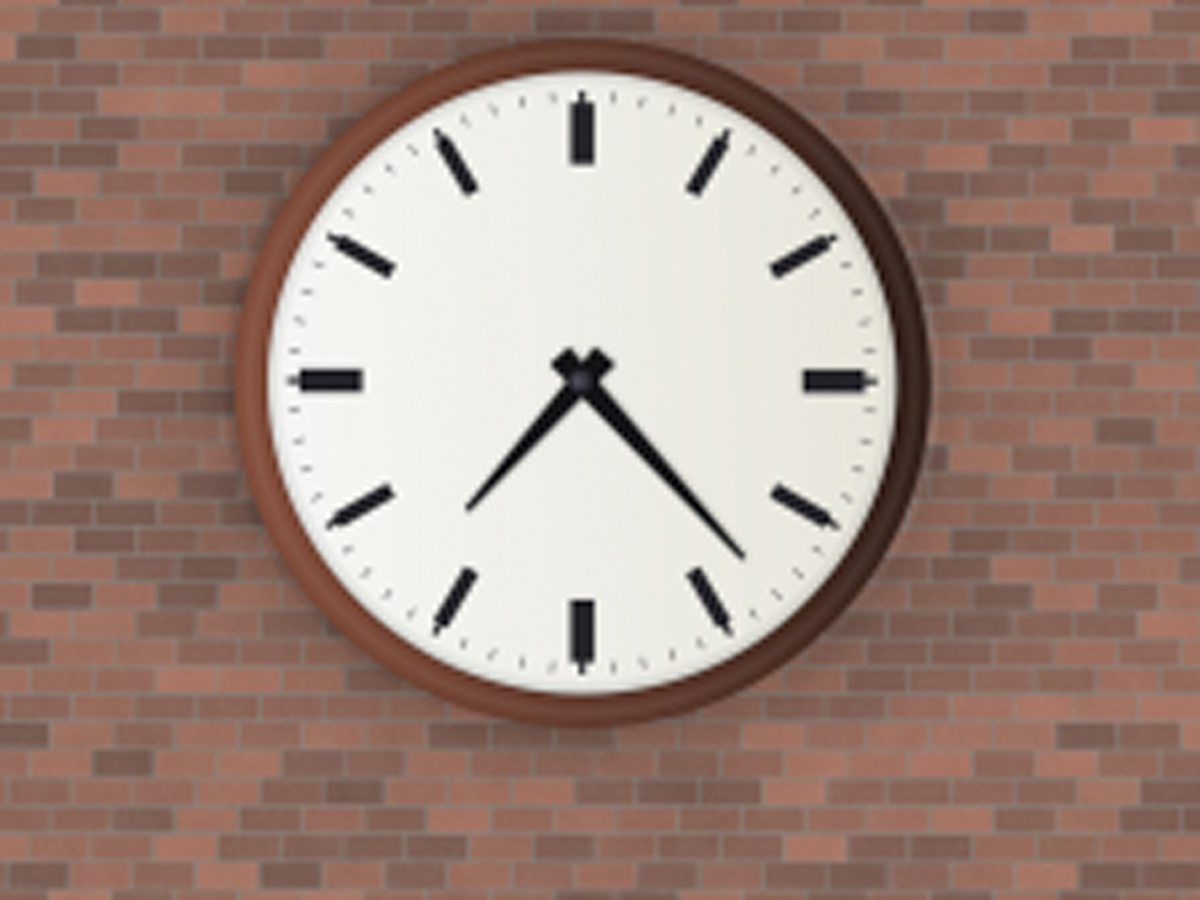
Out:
h=7 m=23
